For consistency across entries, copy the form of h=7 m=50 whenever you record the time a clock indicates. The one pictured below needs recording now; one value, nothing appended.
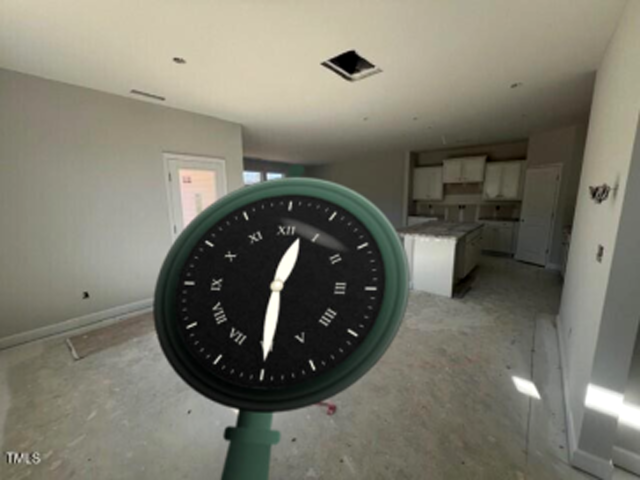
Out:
h=12 m=30
